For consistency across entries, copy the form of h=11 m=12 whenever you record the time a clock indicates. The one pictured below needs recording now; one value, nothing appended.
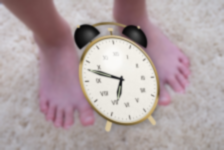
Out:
h=6 m=48
